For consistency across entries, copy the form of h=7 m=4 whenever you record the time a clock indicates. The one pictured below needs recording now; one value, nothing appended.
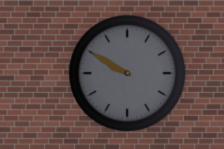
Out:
h=9 m=50
